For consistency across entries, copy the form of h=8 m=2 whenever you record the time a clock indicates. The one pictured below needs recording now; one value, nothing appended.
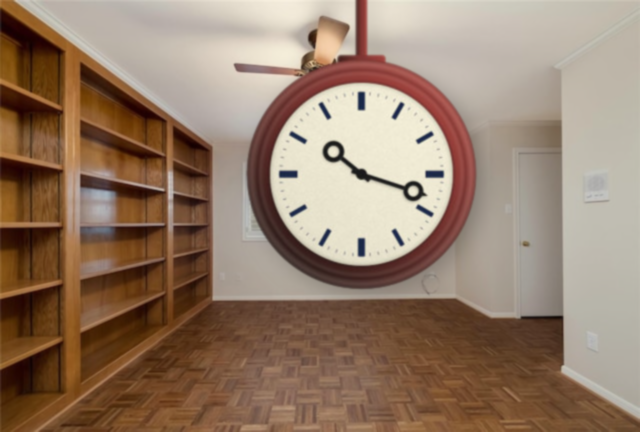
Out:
h=10 m=18
